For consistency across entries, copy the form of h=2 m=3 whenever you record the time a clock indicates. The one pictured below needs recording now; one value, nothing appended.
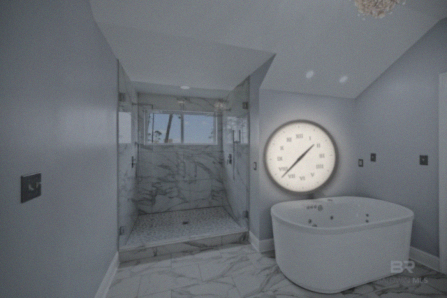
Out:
h=1 m=38
